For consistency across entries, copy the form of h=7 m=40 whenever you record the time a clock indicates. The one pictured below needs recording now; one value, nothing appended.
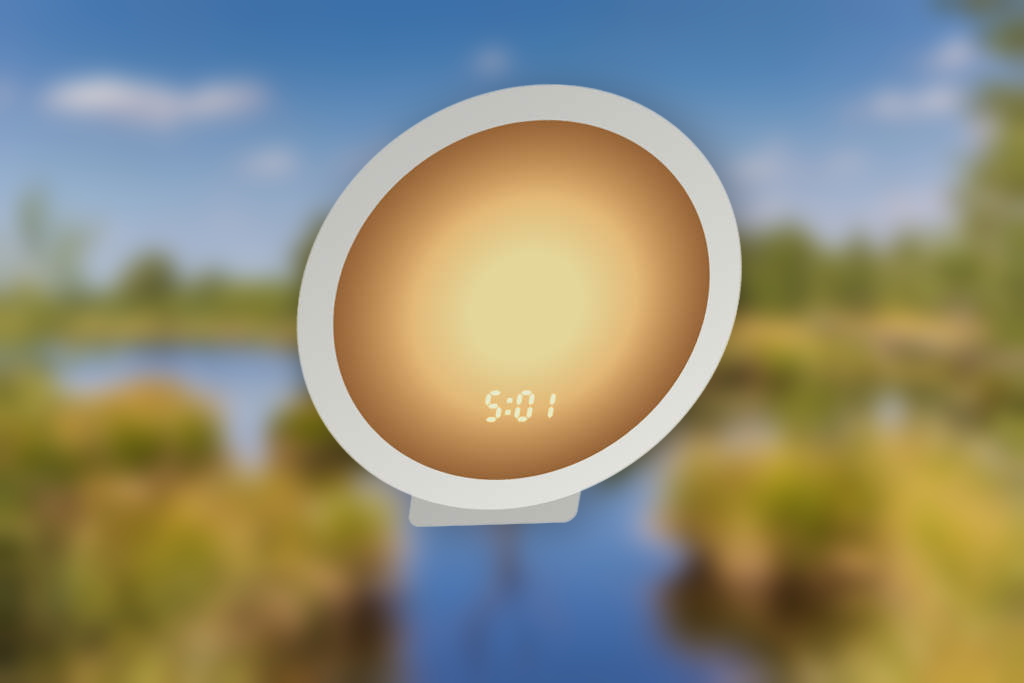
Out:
h=5 m=1
